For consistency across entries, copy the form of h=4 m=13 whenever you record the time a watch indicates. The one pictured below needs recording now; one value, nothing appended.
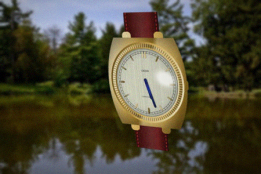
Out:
h=5 m=27
